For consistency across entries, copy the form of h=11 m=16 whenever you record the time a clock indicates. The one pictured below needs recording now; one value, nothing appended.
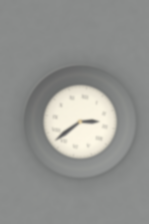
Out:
h=2 m=37
